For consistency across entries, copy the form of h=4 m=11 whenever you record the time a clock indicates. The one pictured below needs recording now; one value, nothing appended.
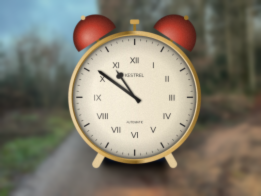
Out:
h=10 m=51
